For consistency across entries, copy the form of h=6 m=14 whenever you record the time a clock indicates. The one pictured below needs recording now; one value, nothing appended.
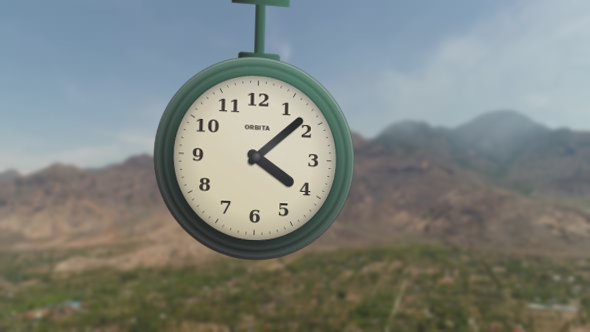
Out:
h=4 m=8
